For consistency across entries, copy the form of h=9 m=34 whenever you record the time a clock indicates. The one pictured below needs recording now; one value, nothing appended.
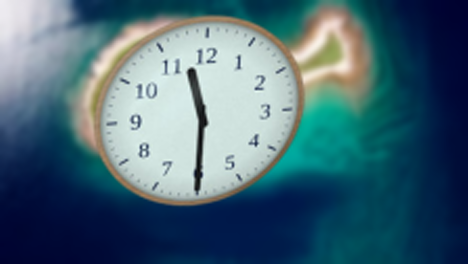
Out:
h=11 m=30
